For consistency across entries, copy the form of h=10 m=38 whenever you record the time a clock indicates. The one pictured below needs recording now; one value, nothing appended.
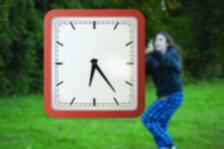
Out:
h=6 m=24
